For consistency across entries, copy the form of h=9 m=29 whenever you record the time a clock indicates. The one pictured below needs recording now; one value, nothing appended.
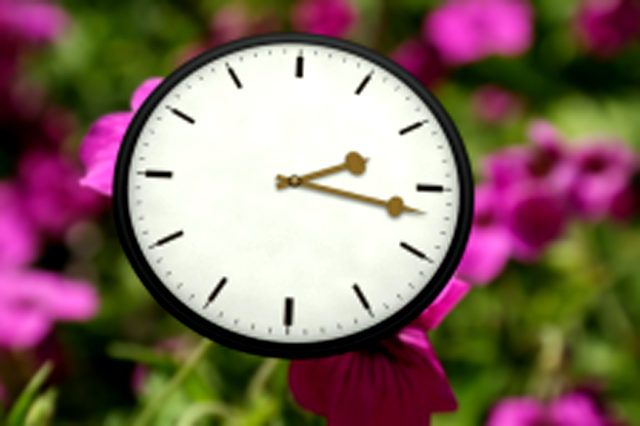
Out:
h=2 m=17
